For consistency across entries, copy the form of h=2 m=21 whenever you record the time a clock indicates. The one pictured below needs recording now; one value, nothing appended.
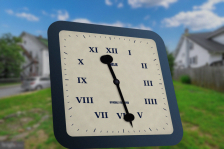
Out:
h=11 m=28
